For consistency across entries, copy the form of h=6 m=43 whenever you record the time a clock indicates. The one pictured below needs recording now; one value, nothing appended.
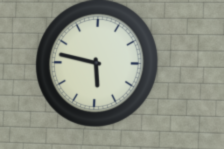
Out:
h=5 m=47
